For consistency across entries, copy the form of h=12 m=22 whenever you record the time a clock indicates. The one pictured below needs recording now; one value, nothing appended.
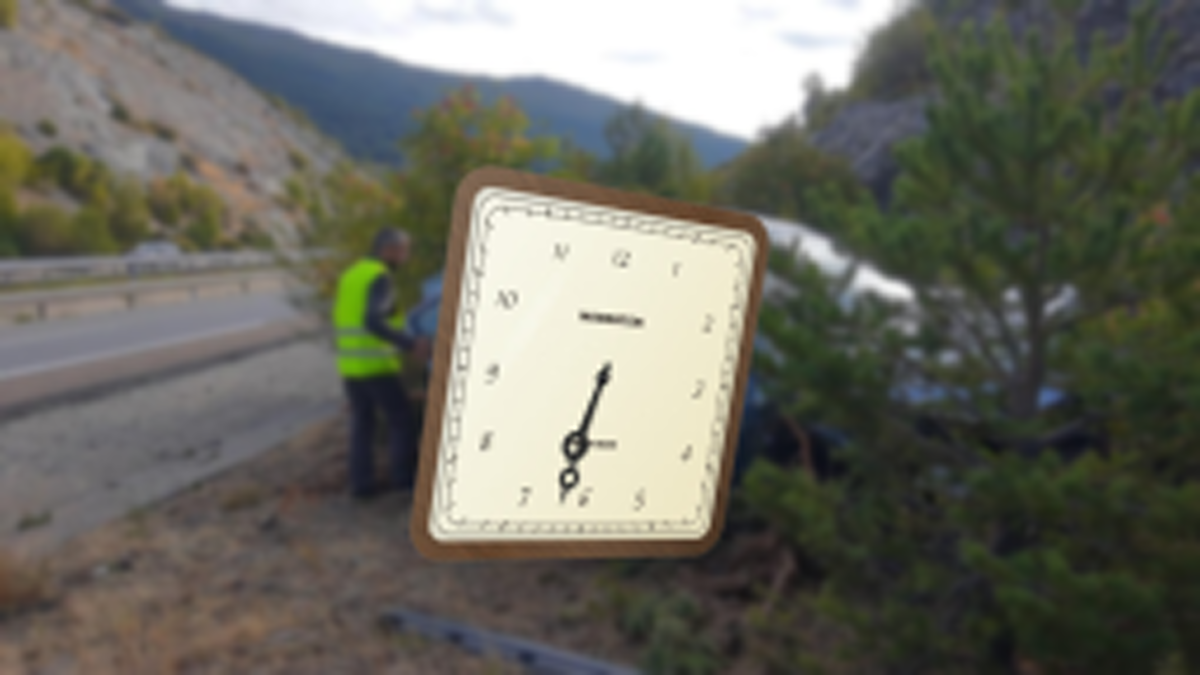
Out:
h=6 m=32
